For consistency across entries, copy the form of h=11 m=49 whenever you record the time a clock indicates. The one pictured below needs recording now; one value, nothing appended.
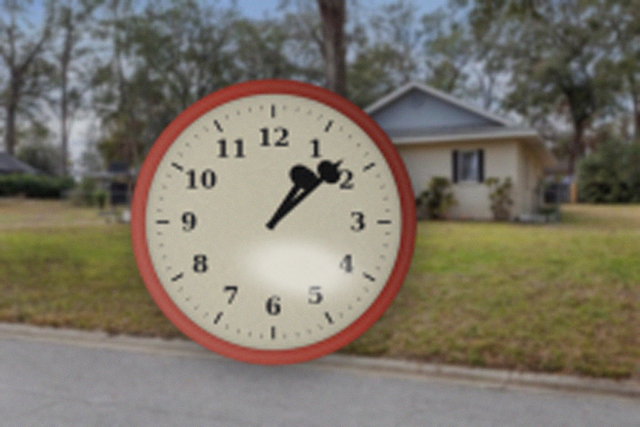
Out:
h=1 m=8
